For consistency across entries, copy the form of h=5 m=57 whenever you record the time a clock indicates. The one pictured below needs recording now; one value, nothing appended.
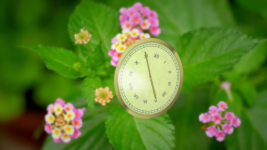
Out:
h=4 m=55
